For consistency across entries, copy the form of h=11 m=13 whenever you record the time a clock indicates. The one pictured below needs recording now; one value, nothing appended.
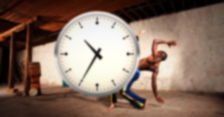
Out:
h=10 m=35
